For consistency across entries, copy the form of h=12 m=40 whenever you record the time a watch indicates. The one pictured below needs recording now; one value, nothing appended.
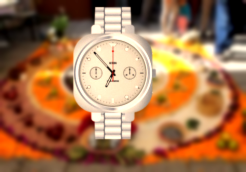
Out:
h=6 m=53
